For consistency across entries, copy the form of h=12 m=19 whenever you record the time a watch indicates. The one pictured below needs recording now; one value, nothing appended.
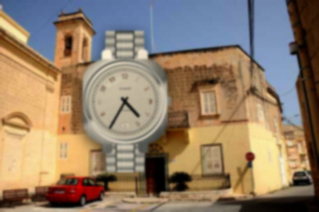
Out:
h=4 m=35
